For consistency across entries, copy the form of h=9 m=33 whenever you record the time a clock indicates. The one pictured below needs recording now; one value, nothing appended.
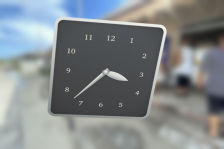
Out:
h=3 m=37
